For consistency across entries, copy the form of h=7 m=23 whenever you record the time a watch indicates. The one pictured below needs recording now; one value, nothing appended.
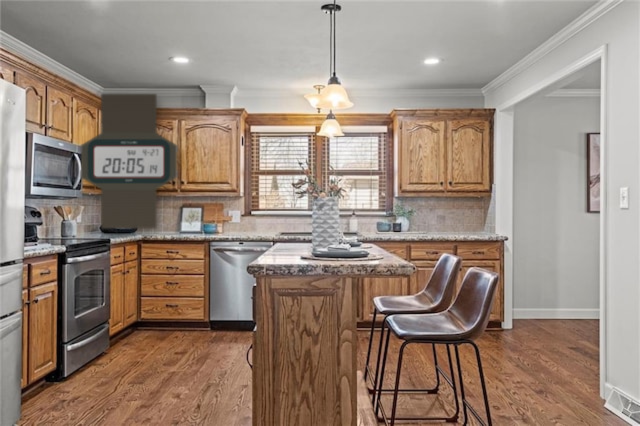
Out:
h=20 m=5
